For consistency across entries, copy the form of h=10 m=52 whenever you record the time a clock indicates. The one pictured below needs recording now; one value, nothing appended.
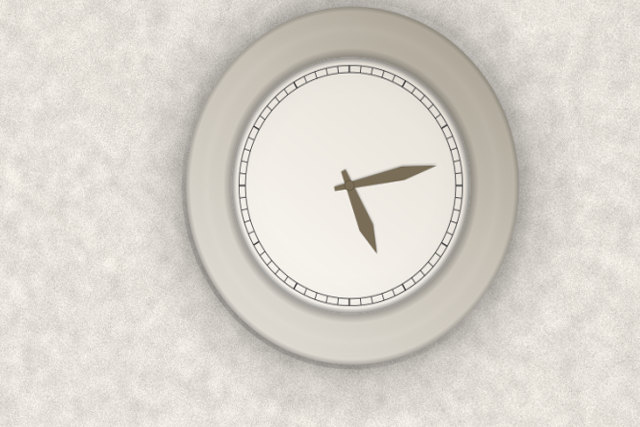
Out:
h=5 m=13
